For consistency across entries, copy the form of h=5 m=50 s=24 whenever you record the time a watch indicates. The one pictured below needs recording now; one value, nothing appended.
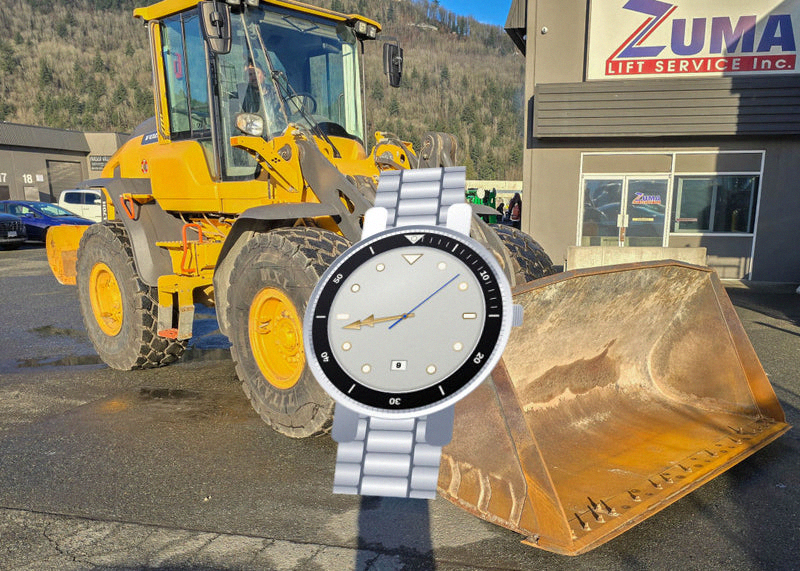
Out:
h=8 m=43 s=8
